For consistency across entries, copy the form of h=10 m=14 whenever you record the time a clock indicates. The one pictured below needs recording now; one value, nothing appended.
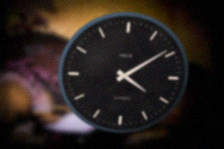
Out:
h=4 m=9
